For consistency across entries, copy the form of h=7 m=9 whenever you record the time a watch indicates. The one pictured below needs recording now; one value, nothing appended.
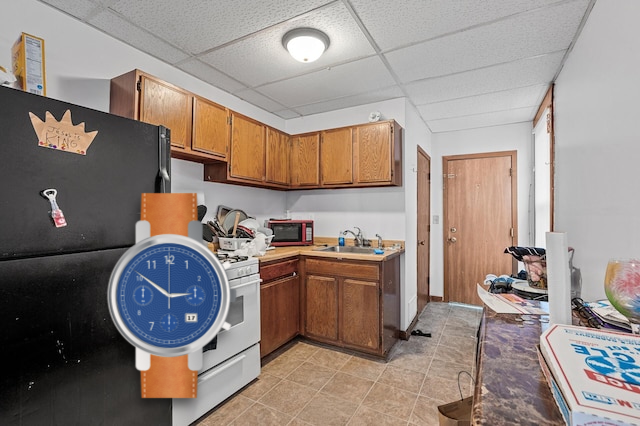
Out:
h=2 m=51
